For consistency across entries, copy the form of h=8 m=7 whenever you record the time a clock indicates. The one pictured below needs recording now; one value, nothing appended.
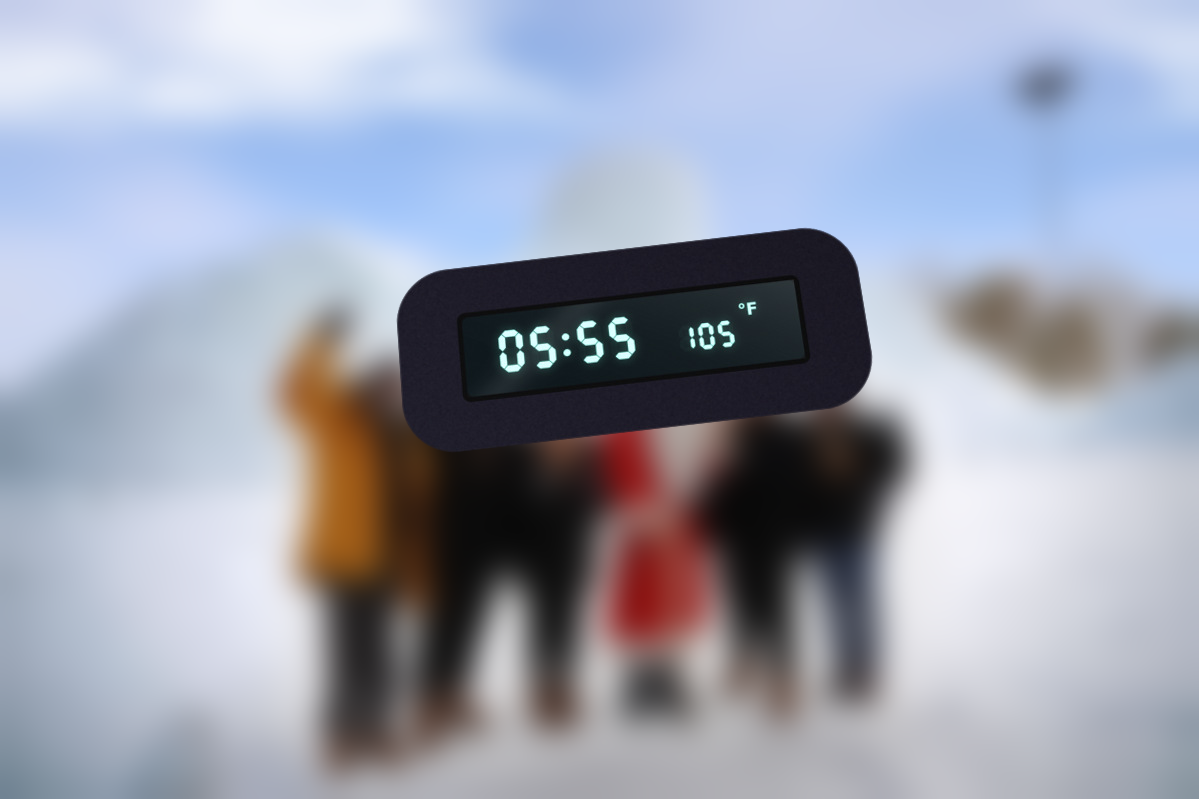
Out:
h=5 m=55
